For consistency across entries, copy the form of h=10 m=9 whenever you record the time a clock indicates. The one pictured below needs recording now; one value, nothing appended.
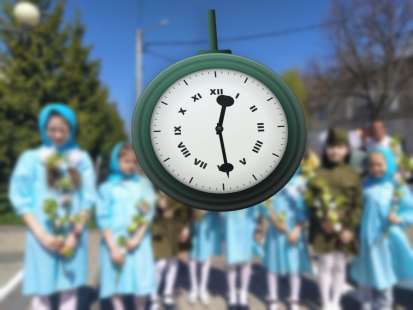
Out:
h=12 m=29
